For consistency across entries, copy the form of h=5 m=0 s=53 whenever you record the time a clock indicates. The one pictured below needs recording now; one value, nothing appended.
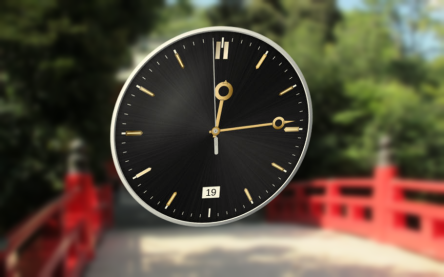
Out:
h=12 m=13 s=59
